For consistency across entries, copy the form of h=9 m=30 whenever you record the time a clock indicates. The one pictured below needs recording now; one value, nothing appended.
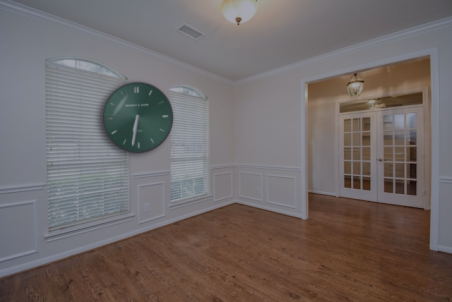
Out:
h=6 m=32
